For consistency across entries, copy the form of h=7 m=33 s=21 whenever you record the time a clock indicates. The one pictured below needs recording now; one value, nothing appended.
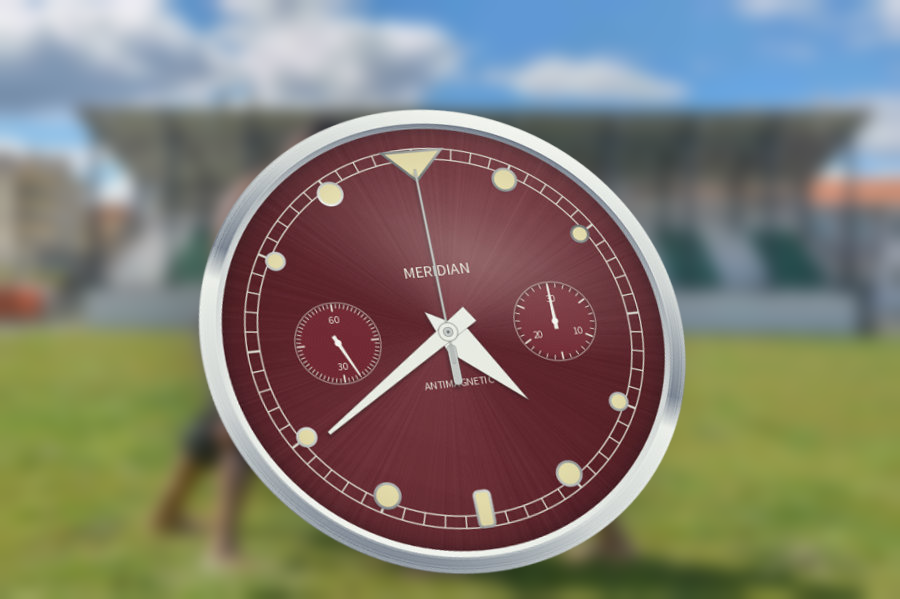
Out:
h=4 m=39 s=26
